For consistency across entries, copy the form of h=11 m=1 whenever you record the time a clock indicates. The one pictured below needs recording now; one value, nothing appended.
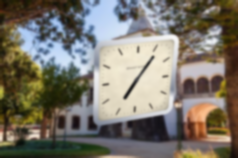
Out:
h=7 m=6
